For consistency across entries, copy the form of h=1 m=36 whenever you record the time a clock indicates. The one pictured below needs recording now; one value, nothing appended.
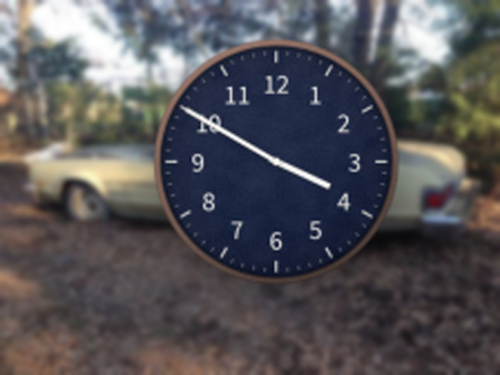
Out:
h=3 m=50
